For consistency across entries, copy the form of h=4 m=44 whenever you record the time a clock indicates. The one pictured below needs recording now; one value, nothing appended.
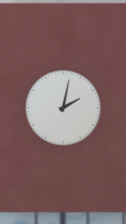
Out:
h=2 m=2
